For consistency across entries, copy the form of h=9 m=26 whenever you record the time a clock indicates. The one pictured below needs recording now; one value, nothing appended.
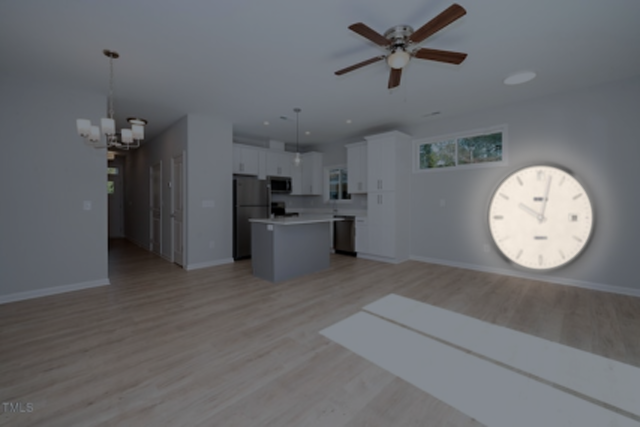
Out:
h=10 m=2
